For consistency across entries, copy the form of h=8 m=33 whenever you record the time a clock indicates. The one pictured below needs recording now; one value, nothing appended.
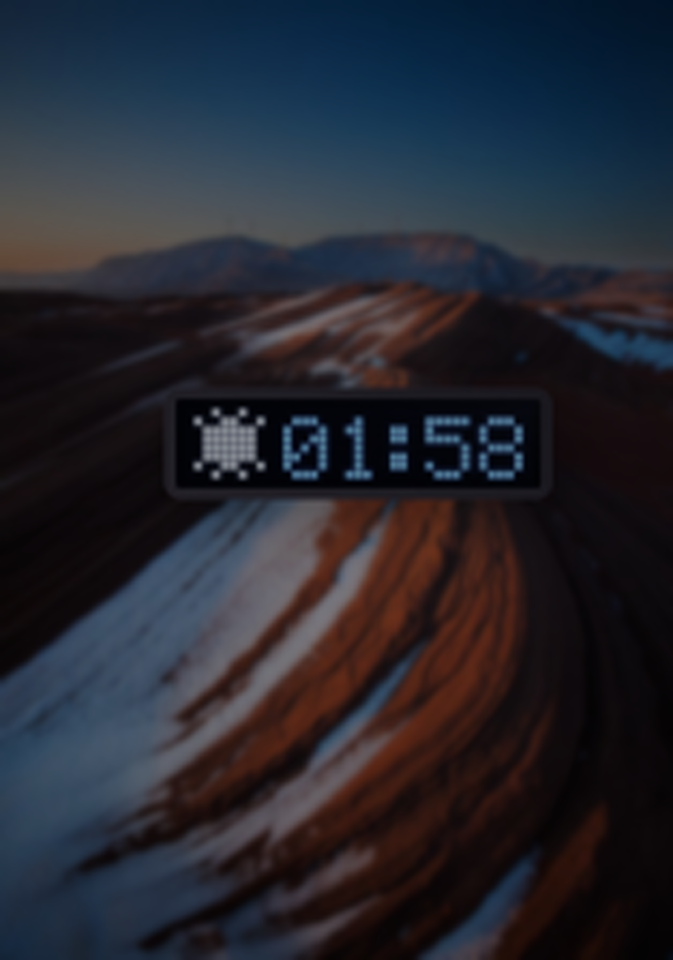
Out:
h=1 m=58
